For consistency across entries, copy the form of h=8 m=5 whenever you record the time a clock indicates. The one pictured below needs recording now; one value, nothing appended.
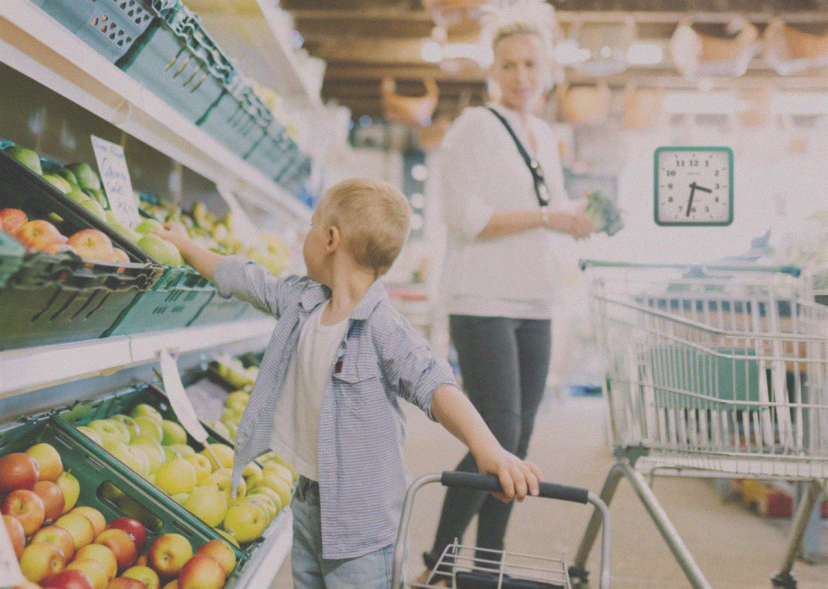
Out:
h=3 m=32
